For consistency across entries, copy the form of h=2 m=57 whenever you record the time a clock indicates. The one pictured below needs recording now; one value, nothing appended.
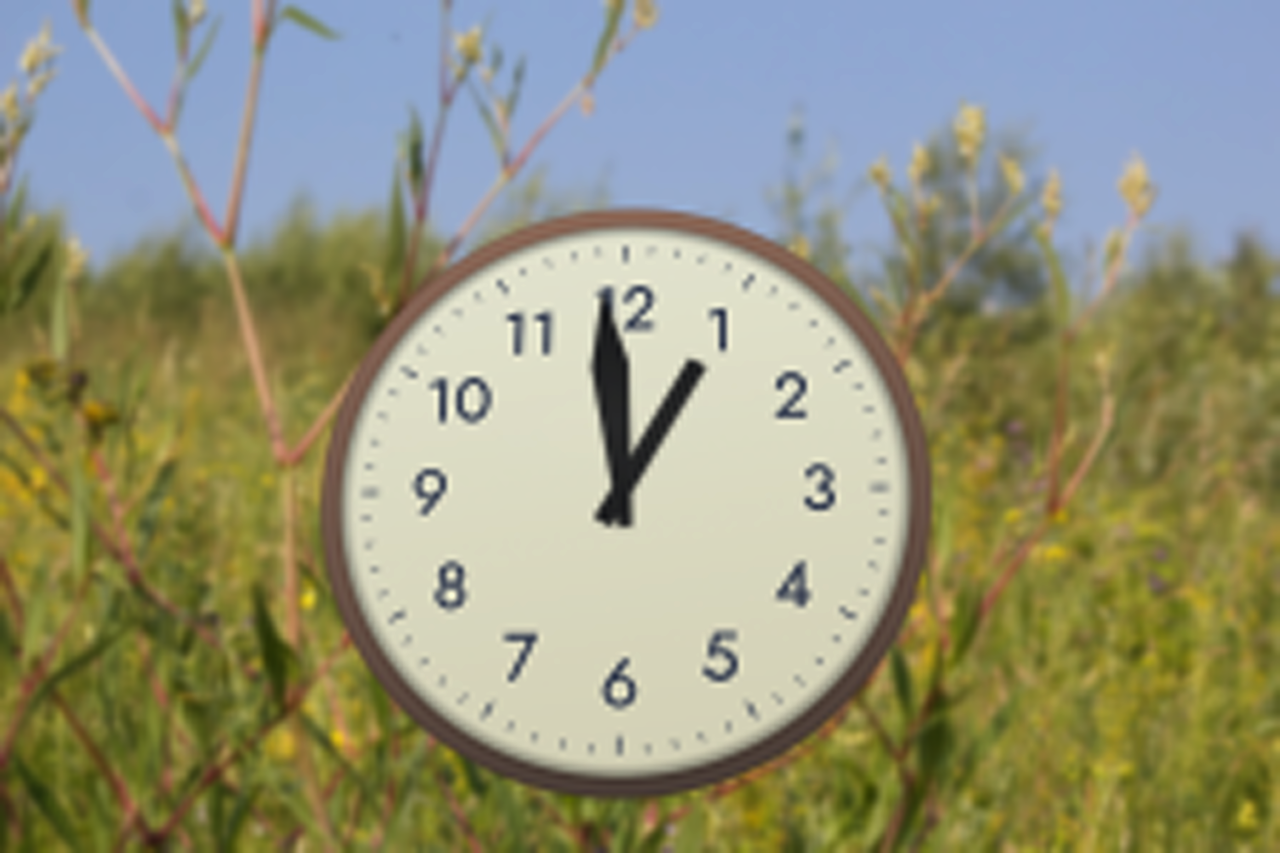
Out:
h=12 m=59
